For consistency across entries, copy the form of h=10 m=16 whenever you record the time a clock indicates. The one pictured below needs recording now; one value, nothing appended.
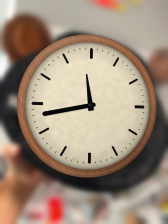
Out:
h=11 m=43
